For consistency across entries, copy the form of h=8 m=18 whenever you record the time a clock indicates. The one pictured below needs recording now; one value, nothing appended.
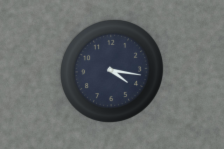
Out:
h=4 m=17
